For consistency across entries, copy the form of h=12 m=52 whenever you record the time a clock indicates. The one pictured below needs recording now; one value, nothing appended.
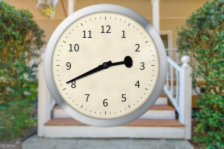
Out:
h=2 m=41
